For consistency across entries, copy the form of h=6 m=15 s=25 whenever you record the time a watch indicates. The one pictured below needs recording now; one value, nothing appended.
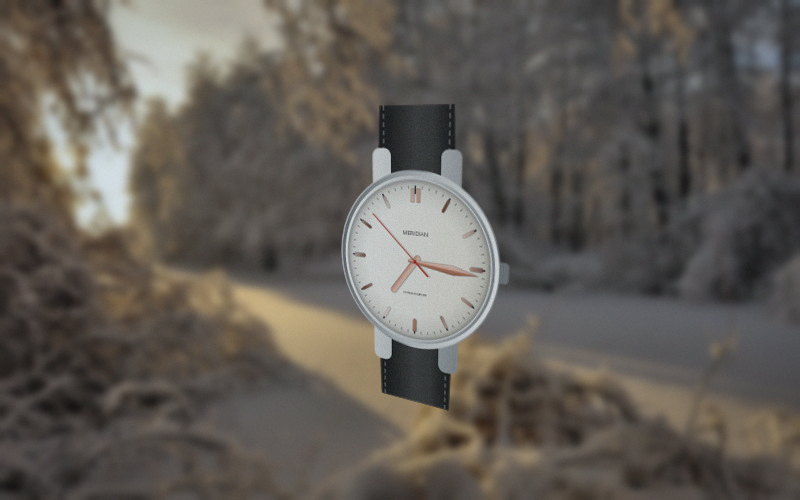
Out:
h=7 m=15 s=52
